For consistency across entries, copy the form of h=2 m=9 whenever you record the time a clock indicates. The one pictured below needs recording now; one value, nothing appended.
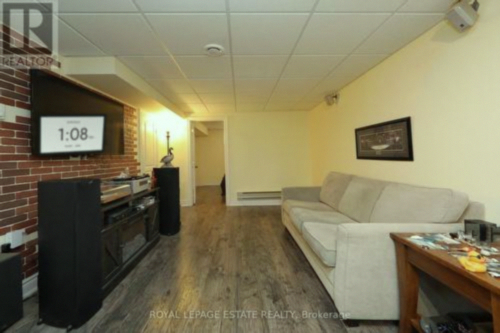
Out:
h=1 m=8
